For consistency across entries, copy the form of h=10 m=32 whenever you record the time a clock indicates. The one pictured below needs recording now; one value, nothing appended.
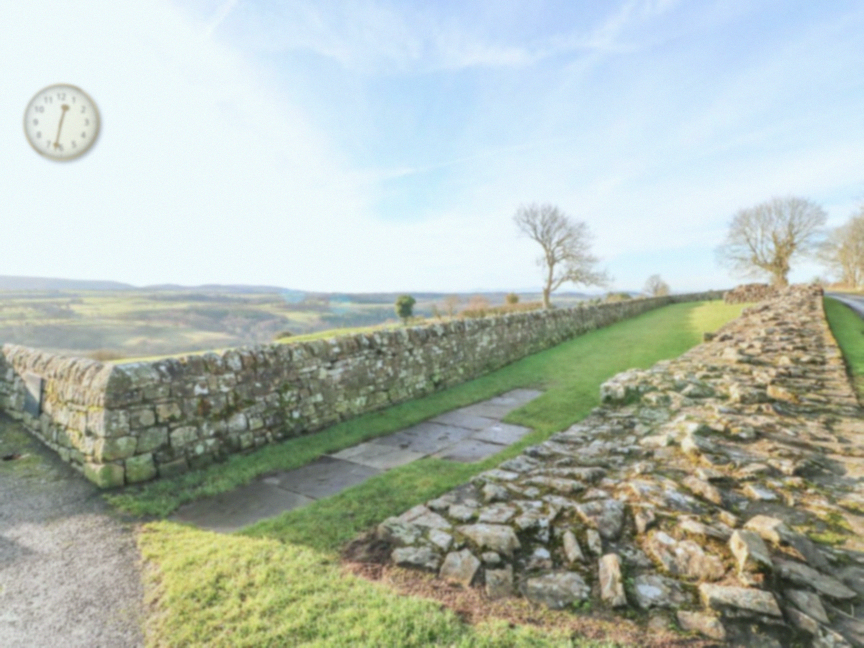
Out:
h=12 m=32
